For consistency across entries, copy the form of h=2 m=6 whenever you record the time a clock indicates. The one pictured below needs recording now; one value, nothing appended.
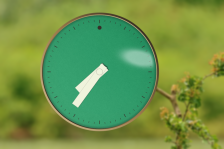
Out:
h=7 m=36
